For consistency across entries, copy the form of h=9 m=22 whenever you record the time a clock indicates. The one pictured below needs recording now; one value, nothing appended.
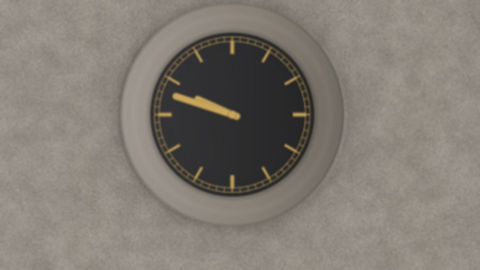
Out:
h=9 m=48
